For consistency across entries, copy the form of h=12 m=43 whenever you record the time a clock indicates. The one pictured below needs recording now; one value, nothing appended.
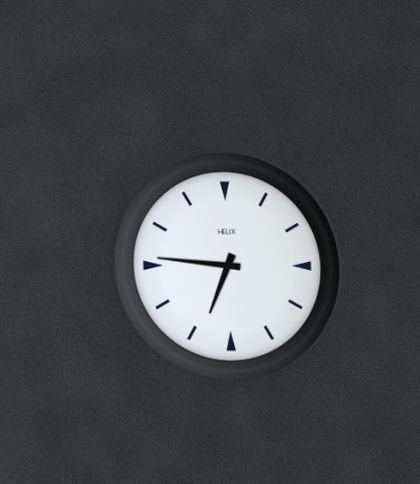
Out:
h=6 m=46
